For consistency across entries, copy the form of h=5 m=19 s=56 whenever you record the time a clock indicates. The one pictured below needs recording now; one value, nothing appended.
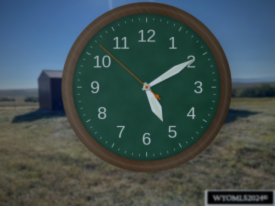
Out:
h=5 m=9 s=52
